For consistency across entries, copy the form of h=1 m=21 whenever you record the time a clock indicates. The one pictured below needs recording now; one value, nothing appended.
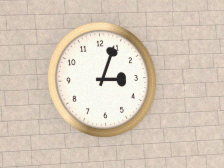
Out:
h=3 m=4
